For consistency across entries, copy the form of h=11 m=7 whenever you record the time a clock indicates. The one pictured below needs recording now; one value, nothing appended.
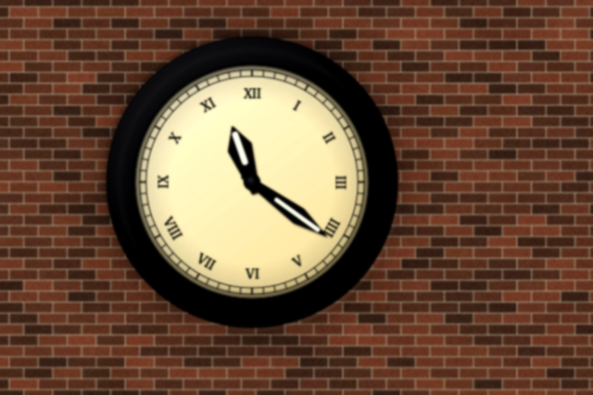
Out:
h=11 m=21
